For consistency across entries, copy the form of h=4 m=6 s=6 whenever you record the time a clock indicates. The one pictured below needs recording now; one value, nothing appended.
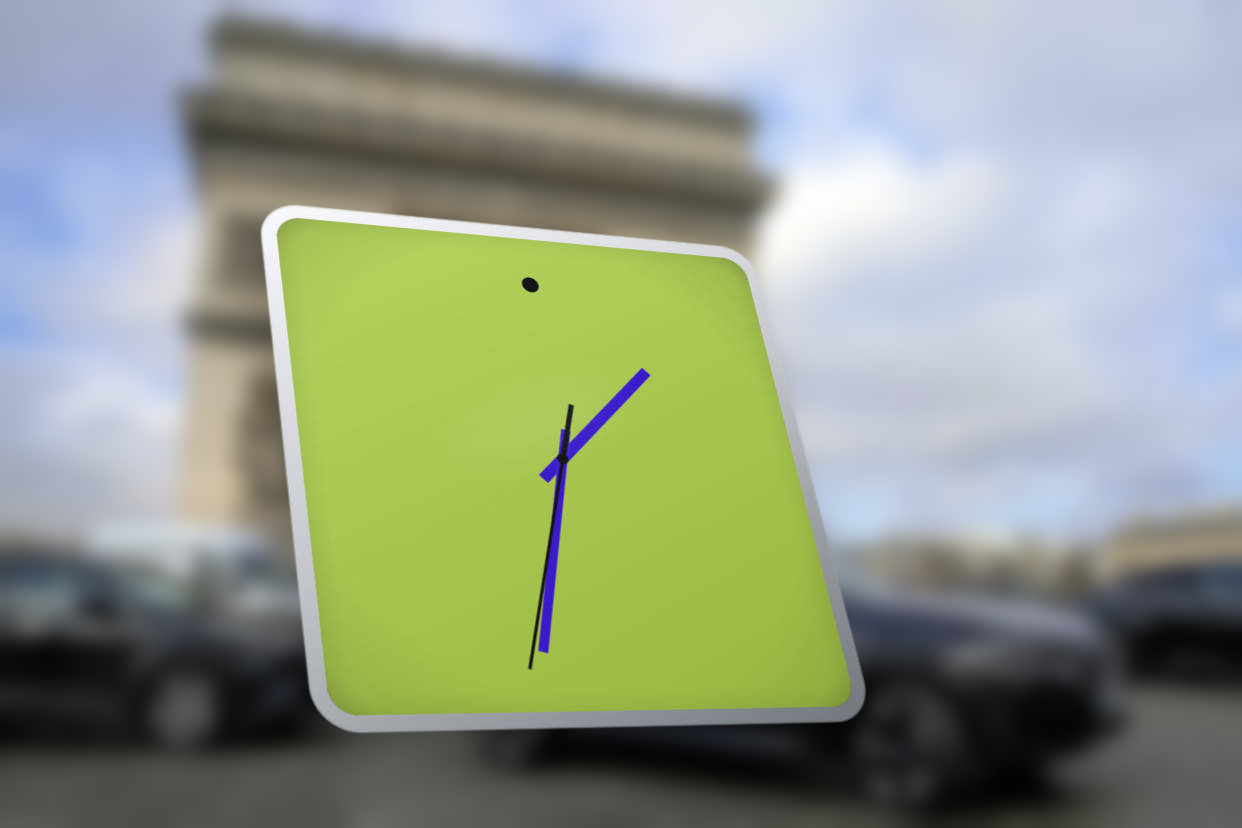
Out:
h=1 m=32 s=33
